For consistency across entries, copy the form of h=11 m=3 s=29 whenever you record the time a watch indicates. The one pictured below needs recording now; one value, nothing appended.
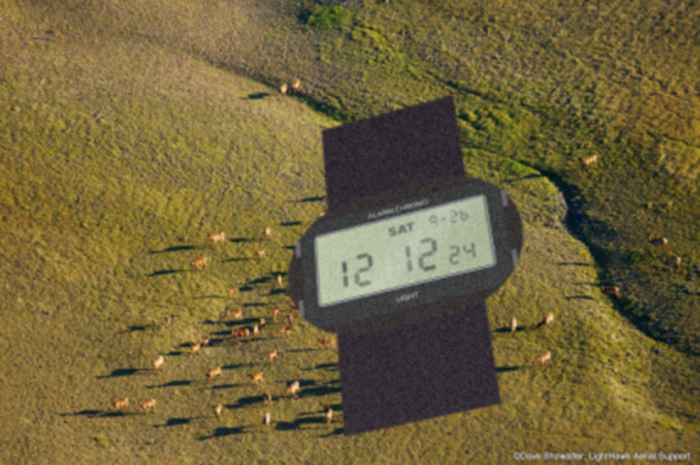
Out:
h=12 m=12 s=24
